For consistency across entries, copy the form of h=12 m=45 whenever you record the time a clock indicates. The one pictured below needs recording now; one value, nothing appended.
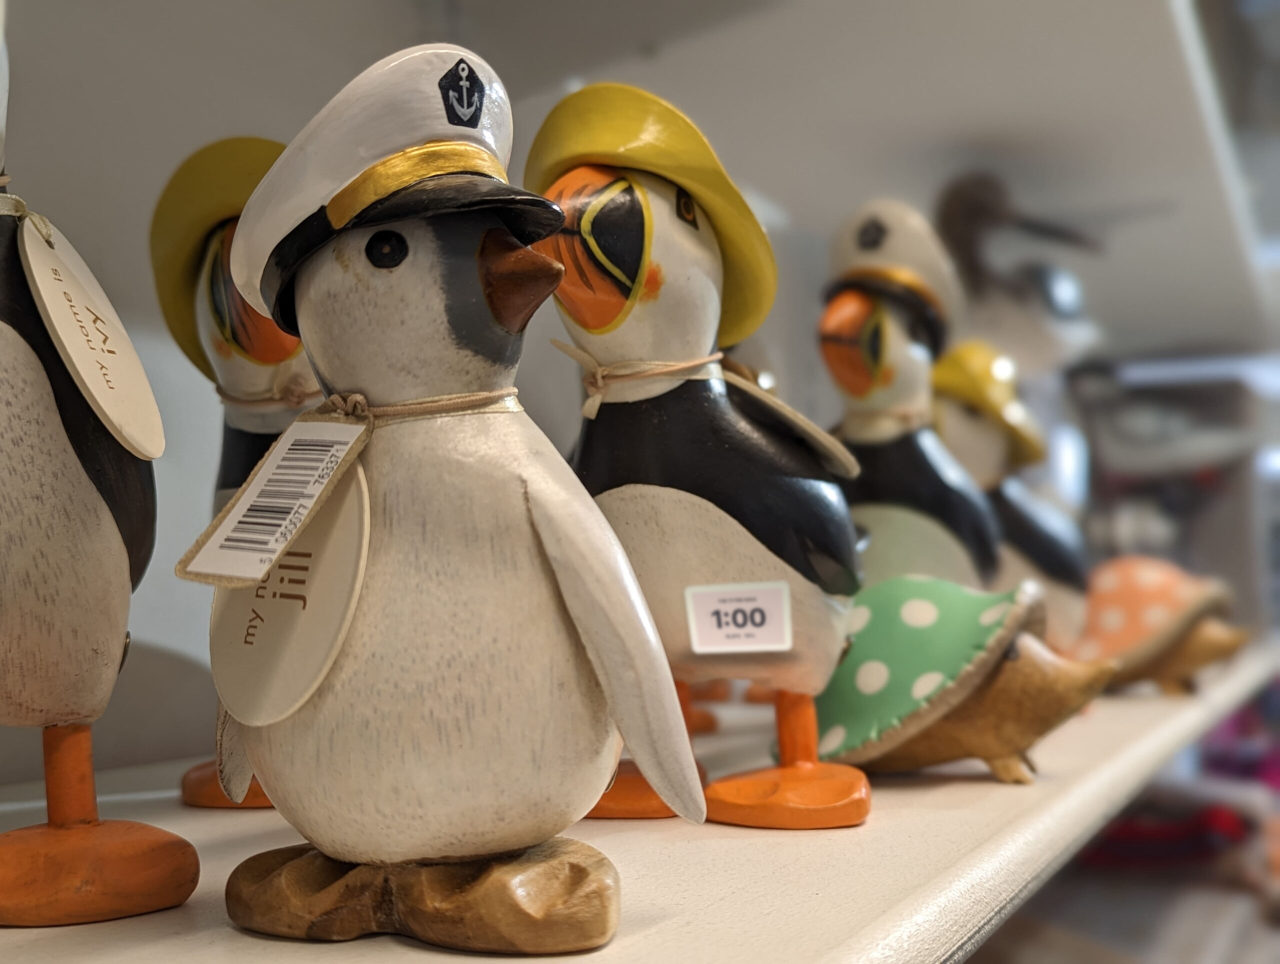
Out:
h=1 m=0
